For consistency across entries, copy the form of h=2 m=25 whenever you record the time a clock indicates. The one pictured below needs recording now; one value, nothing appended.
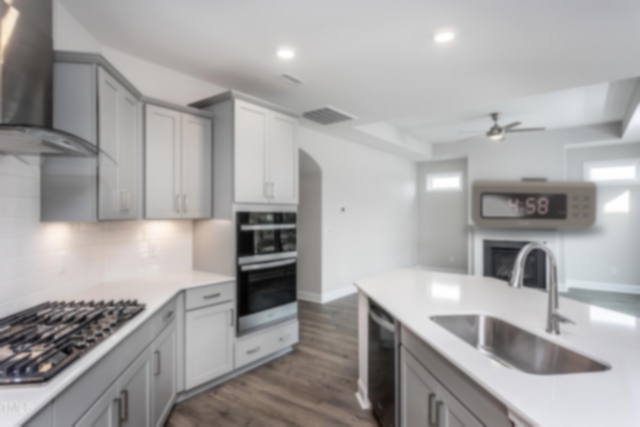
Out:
h=4 m=58
